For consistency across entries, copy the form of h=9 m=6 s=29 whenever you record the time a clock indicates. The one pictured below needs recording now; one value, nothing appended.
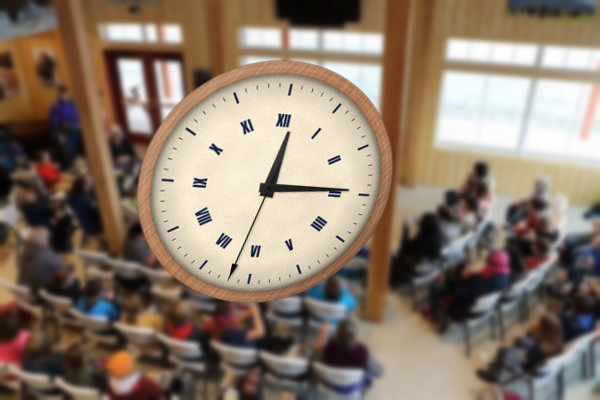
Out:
h=12 m=14 s=32
